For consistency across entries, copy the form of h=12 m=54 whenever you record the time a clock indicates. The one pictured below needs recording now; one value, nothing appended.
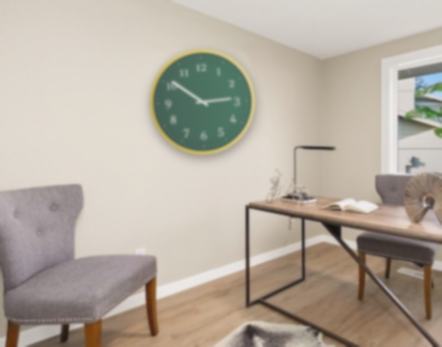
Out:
h=2 m=51
